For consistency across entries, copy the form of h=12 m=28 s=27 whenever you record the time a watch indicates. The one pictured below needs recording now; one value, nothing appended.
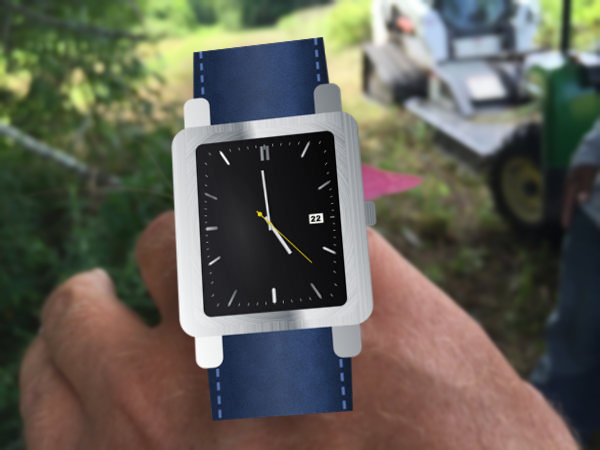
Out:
h=4 m=59 s=23
